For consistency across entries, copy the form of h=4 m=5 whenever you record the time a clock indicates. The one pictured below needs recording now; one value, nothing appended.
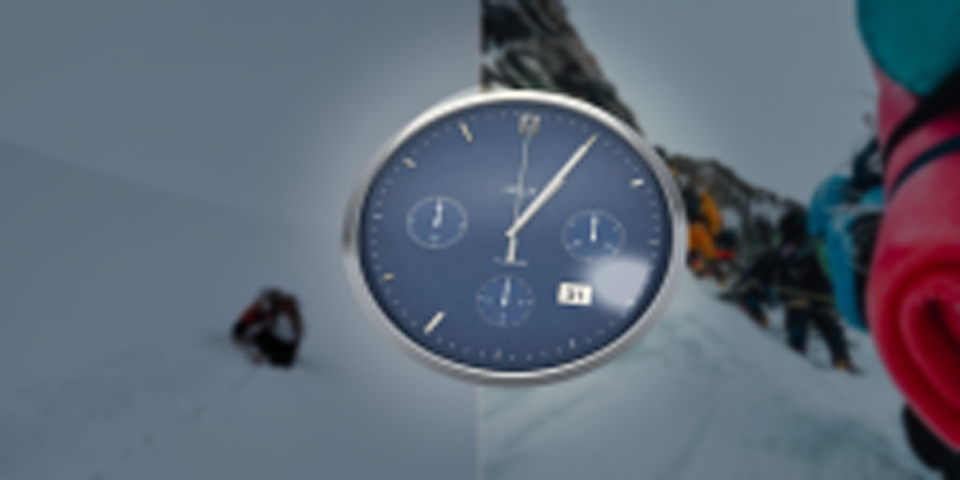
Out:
h=1 m=5
